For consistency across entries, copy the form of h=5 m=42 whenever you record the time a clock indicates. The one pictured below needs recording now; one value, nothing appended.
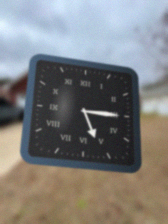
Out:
h=5 m=15
